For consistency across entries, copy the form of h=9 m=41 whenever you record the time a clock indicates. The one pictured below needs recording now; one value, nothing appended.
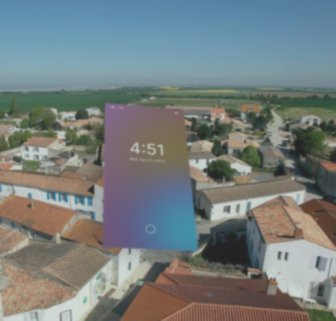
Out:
h=4 m=51
